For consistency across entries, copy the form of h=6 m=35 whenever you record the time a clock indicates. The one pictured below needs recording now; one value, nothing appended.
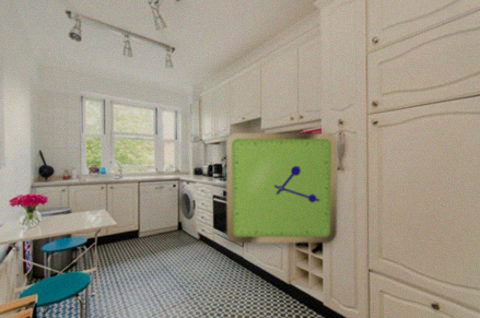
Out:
h=1 m=18
